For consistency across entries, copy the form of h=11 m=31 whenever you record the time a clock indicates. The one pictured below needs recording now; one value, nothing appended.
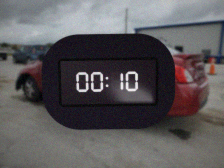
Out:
h=0 m=10
